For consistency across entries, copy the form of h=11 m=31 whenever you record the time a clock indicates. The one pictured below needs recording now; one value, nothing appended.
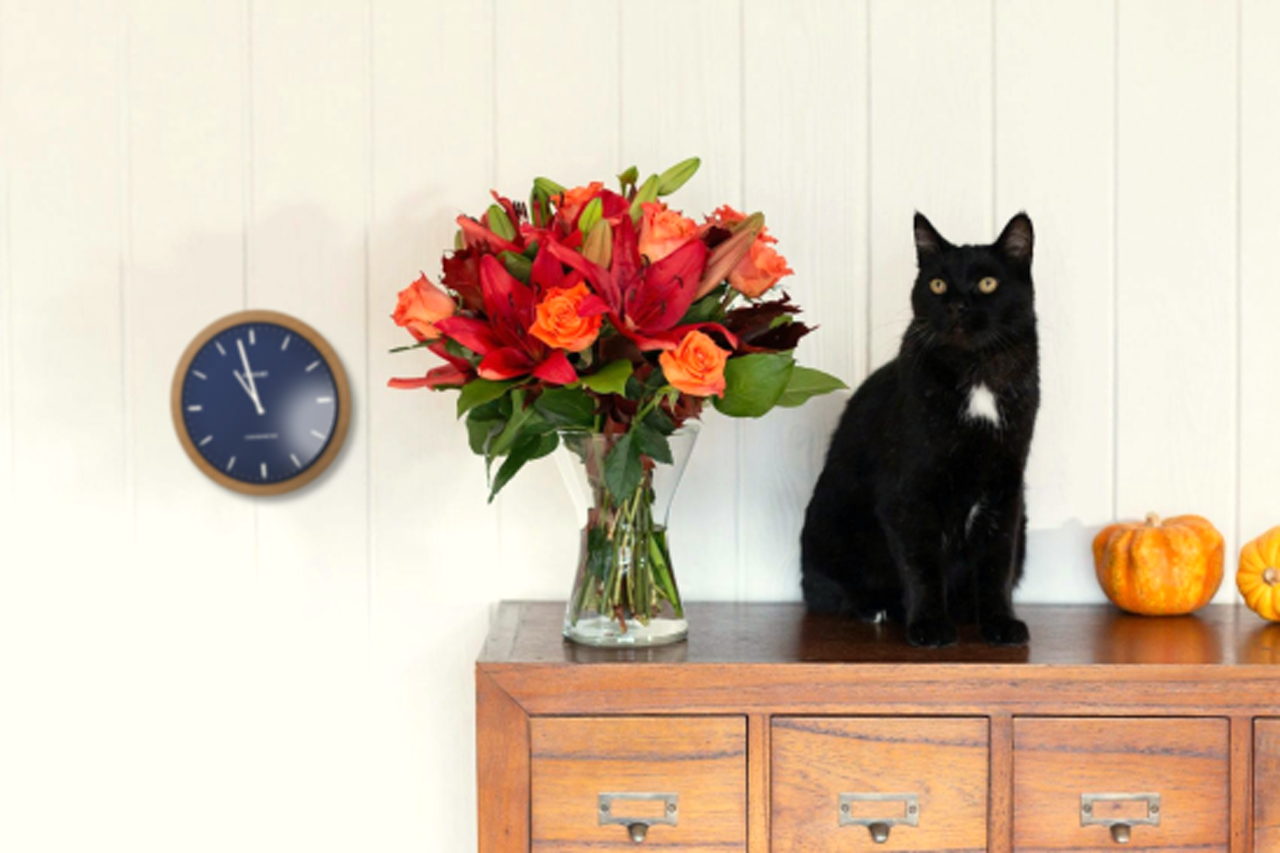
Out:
h=10 m=58
